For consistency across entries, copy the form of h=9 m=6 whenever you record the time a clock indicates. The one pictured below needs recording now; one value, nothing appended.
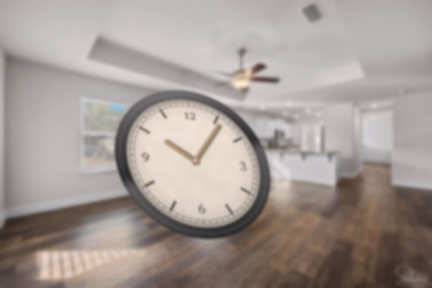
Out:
h=10 m=6
